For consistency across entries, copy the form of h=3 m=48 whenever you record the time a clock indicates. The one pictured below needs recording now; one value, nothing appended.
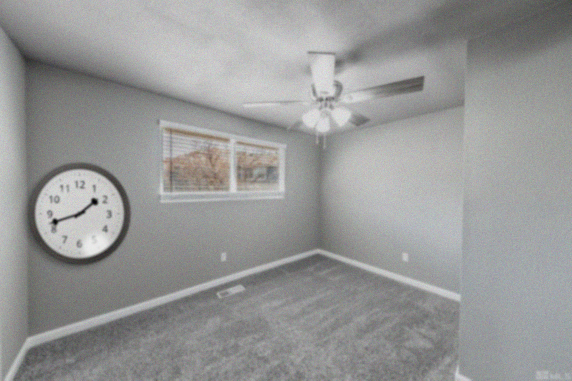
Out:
h=1 m=42
